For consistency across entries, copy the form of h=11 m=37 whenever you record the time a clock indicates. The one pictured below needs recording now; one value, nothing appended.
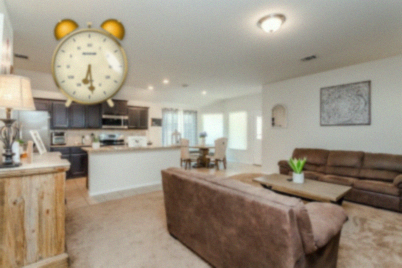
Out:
h=6 m=29
